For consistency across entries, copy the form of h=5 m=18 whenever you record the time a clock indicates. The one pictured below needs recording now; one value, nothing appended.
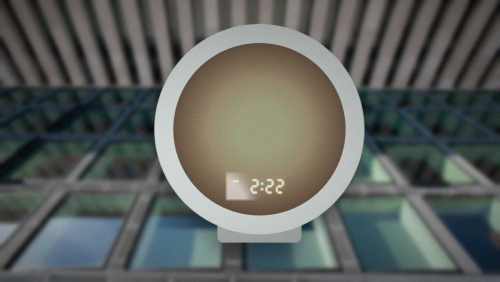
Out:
h=2 m=22
